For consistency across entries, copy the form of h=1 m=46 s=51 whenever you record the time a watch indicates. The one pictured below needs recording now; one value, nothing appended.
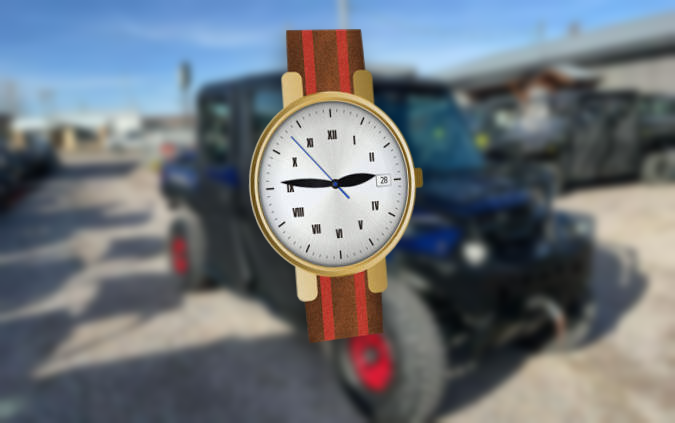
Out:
h=2 m=45 s=53
